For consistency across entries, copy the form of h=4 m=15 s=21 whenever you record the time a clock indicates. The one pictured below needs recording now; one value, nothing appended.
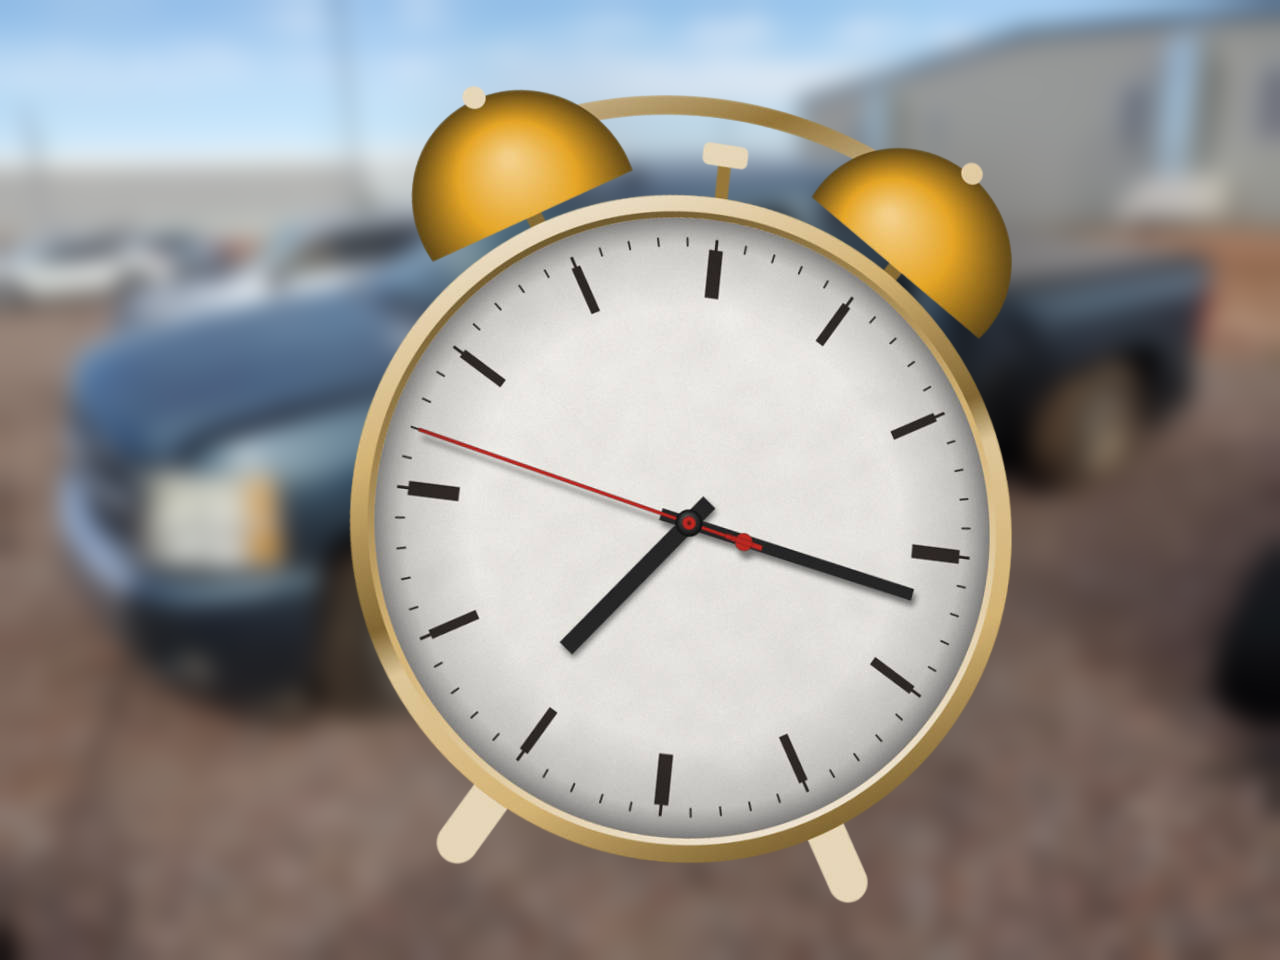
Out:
h=7 m=16 s=47
